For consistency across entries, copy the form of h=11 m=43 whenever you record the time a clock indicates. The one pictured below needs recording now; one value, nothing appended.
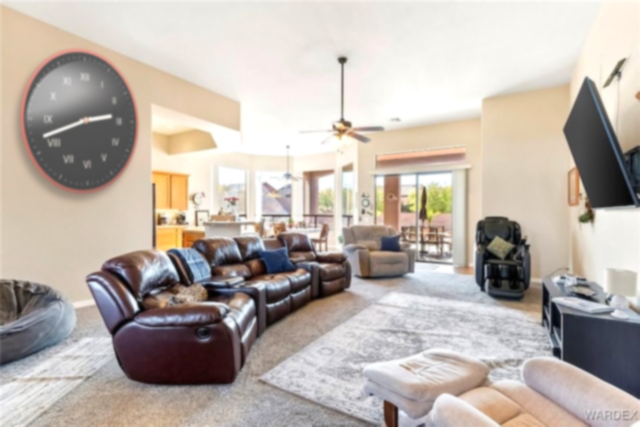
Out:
h=2 m=42
